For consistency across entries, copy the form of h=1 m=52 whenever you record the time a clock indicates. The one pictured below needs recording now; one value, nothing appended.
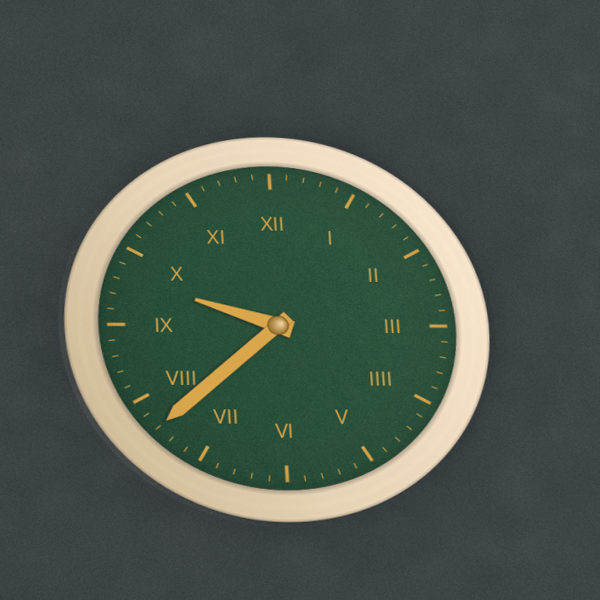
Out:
h=9 m=38
